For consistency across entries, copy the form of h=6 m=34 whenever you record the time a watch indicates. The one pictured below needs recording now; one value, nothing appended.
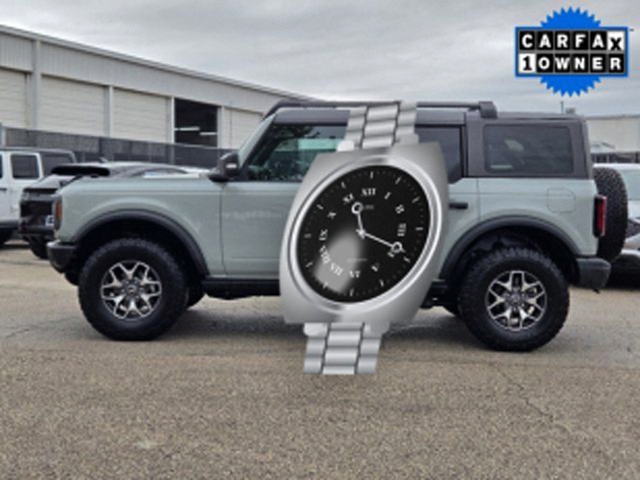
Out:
h=11 m=19
